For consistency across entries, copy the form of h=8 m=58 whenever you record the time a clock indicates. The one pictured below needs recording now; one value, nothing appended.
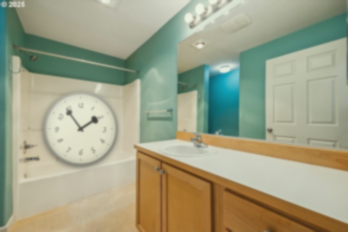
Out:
h=1 m=54
